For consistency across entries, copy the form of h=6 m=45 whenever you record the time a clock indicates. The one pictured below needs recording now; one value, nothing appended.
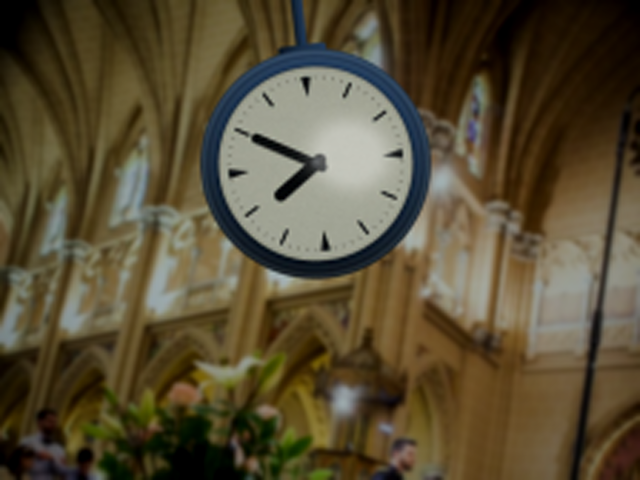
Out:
h=7 m=50
